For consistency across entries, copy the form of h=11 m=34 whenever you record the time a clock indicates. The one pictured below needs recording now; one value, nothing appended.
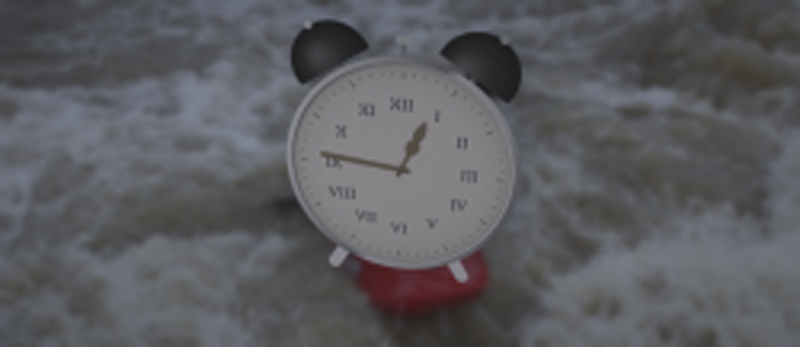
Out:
h=12 m=46
